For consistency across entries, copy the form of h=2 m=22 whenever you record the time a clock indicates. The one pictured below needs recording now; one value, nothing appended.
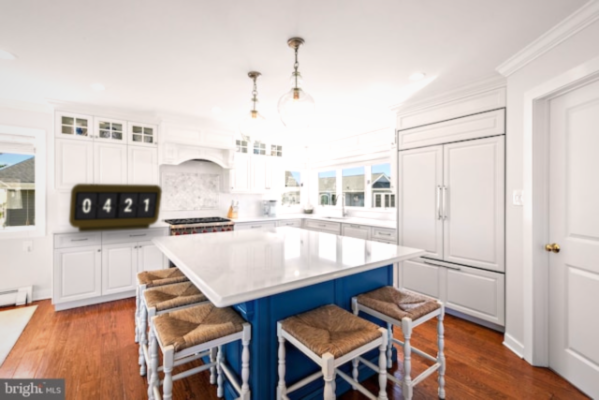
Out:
h=4 m=21
